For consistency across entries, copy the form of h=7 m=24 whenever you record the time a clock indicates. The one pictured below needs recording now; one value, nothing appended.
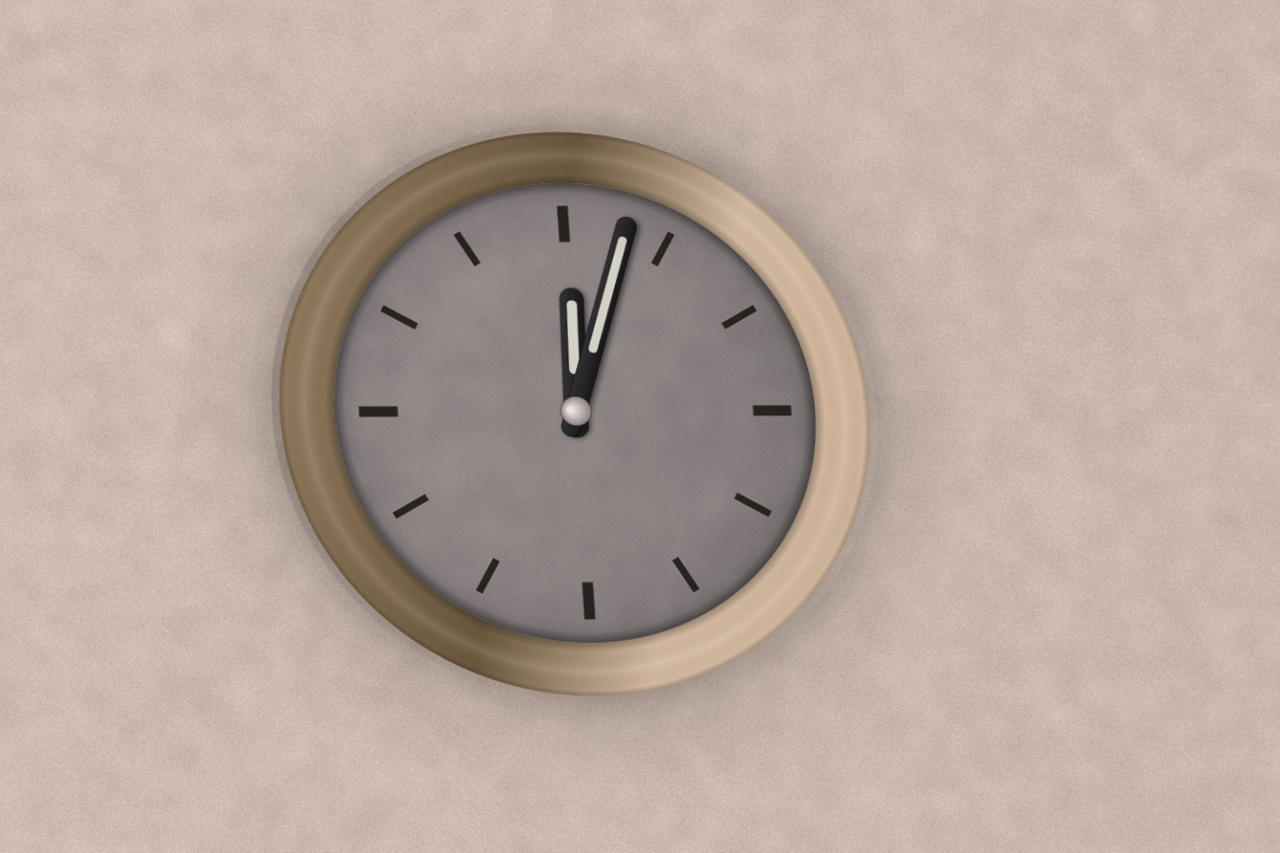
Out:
h=12 m=3
